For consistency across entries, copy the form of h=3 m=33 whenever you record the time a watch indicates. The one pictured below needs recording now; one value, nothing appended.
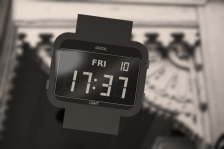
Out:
h=17 m=37
